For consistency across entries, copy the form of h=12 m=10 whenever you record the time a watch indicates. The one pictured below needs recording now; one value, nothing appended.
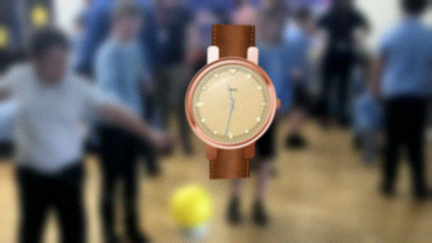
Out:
h=11 m=32
